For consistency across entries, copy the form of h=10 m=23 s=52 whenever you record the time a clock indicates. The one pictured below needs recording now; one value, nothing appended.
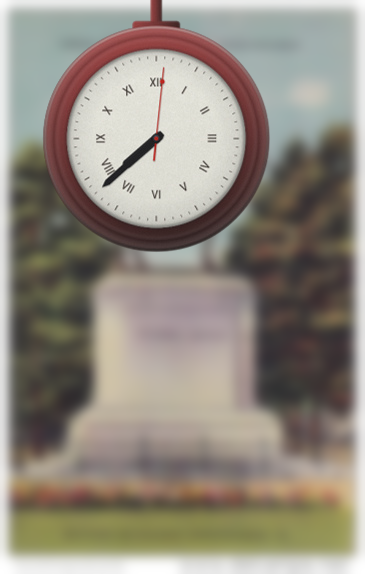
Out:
h=7 m=38 s=1
